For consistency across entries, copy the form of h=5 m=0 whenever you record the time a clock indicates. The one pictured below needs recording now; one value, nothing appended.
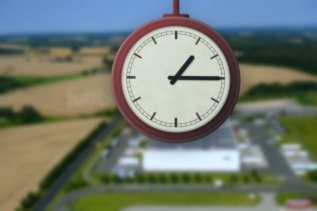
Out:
h=1 m=15
